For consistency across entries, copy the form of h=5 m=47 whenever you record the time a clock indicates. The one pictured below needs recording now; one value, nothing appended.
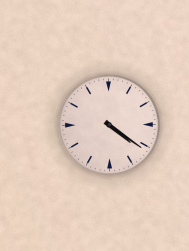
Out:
h=4 m=21
